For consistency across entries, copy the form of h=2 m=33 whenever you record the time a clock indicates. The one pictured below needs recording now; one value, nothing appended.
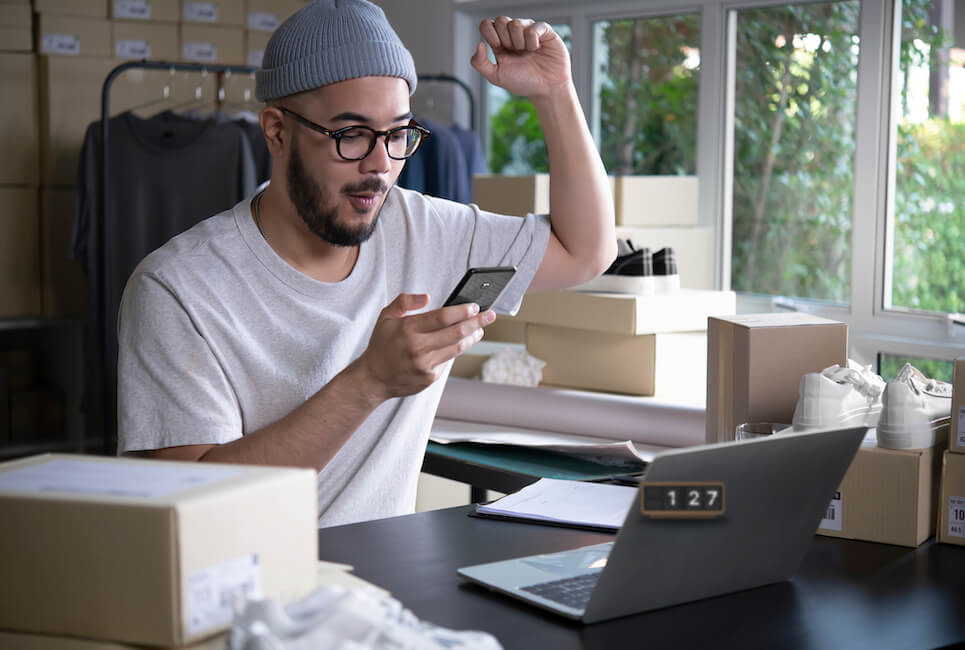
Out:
h=1 m=27
